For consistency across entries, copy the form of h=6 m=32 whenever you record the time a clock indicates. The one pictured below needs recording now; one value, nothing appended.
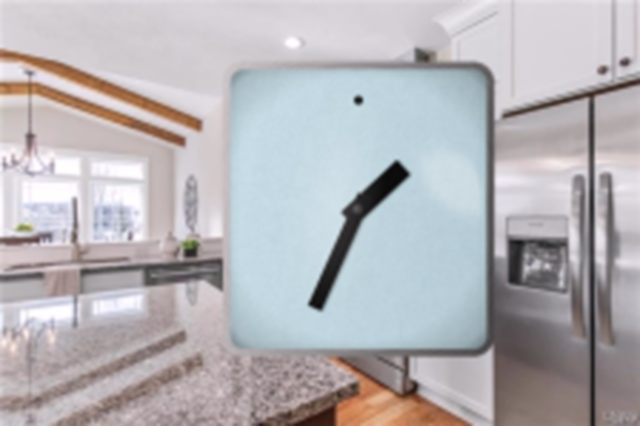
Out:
h=1 m=34
